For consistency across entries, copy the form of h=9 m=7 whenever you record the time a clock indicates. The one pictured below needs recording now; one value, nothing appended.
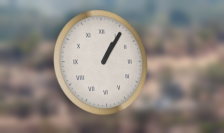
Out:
h=1 m=6
